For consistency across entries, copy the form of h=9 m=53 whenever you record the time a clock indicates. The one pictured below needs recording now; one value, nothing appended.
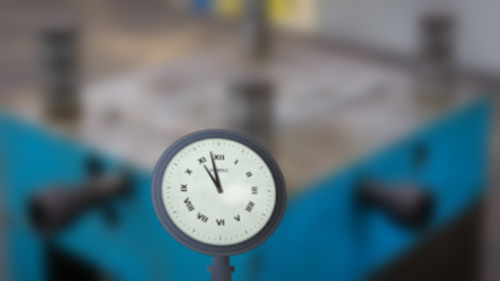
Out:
h=10 m=58
